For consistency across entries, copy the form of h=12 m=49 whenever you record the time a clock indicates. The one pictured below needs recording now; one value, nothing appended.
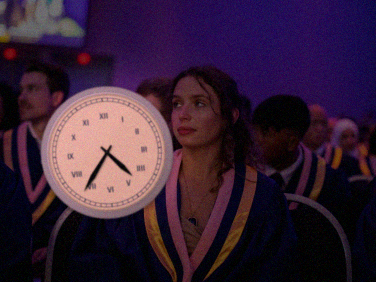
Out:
h=4 m=36
